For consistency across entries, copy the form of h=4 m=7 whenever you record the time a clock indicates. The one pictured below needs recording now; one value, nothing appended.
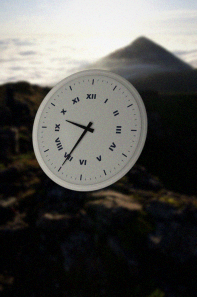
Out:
h=9 m=35
